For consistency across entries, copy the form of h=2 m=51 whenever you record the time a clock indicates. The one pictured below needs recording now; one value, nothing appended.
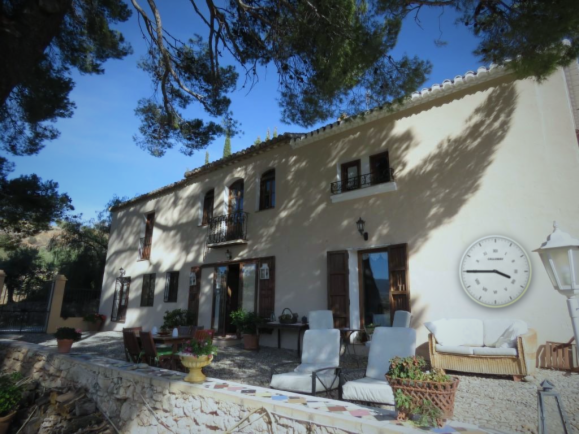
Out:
h=3 m=45
